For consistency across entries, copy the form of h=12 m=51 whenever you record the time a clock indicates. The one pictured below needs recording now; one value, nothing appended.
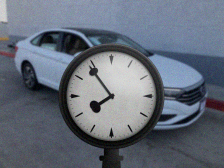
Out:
h=7 m=54
